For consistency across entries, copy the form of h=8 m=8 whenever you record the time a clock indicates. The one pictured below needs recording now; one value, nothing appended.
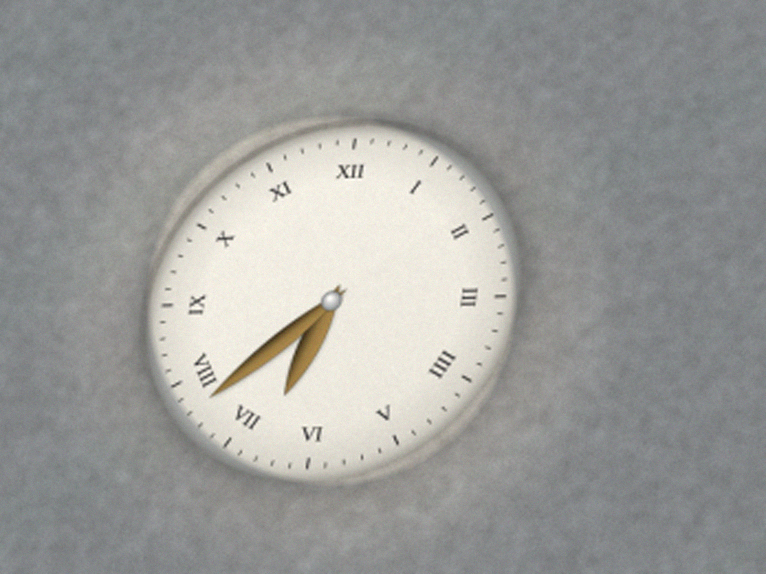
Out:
h=6 m=38
